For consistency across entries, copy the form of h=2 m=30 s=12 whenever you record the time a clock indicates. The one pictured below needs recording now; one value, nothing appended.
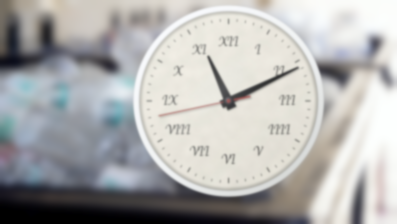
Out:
h=11 m=10 s=43
